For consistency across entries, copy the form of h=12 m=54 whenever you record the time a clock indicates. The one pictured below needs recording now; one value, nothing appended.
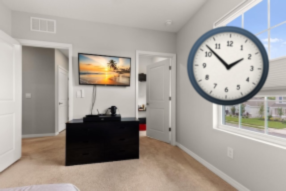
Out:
h=1 m=52
